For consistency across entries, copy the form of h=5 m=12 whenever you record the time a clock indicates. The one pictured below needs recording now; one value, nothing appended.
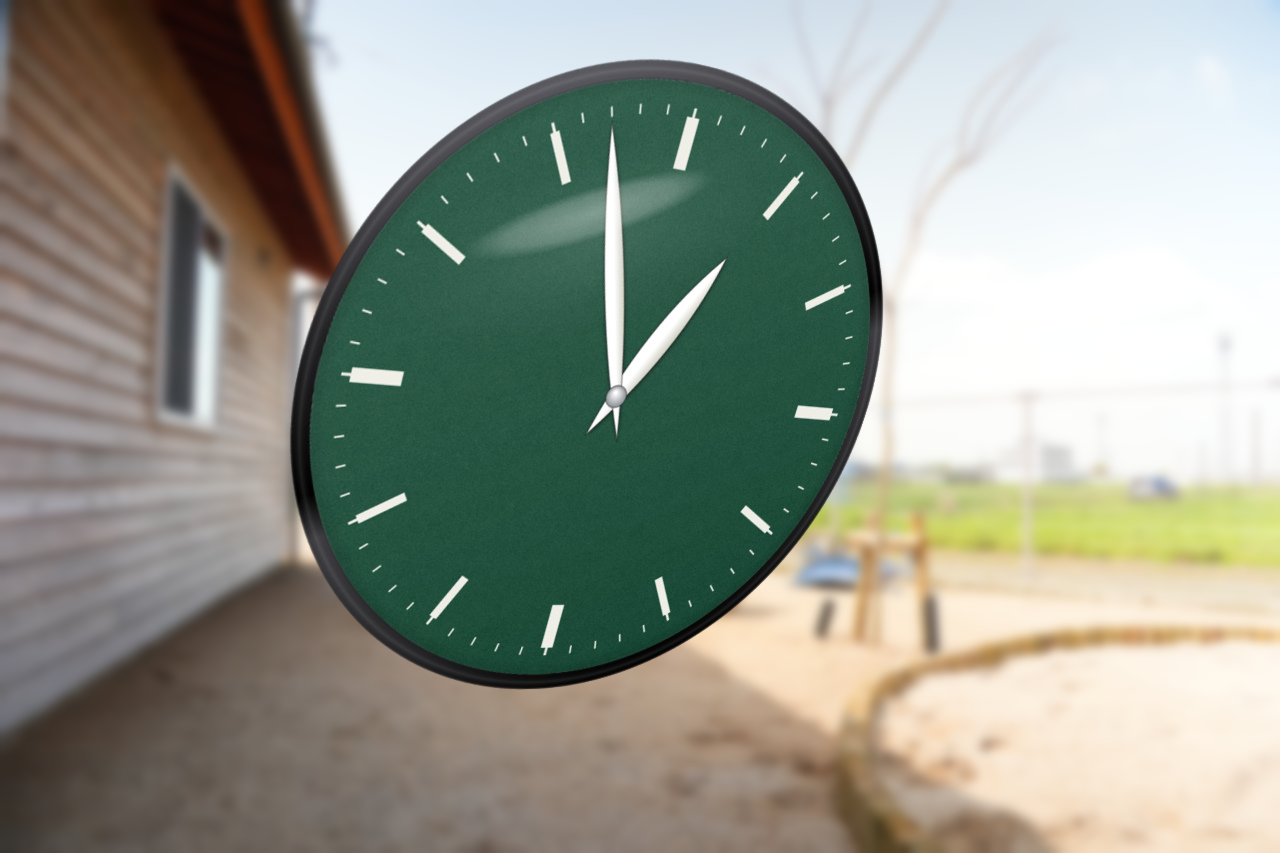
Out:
h=12 m=57
